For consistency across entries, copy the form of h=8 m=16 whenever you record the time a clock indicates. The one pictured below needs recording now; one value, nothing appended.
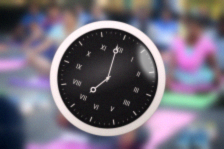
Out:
h=6 m=59
